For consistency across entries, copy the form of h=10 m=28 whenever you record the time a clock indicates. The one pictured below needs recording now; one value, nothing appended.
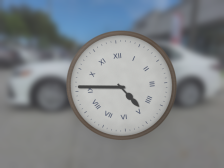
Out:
h=4 m=46
